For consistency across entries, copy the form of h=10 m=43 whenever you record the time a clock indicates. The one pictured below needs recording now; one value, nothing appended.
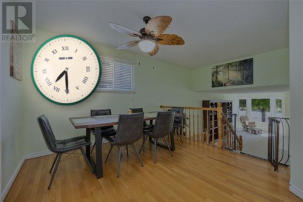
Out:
h=7 m=30
